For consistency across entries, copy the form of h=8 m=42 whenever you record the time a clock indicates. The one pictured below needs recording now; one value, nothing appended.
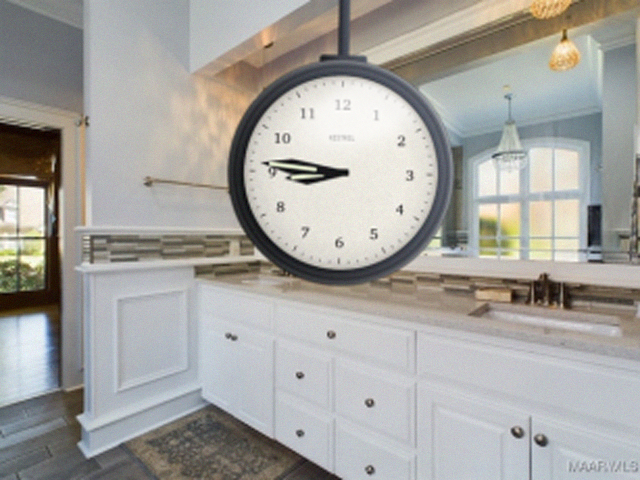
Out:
h=8 m=46
